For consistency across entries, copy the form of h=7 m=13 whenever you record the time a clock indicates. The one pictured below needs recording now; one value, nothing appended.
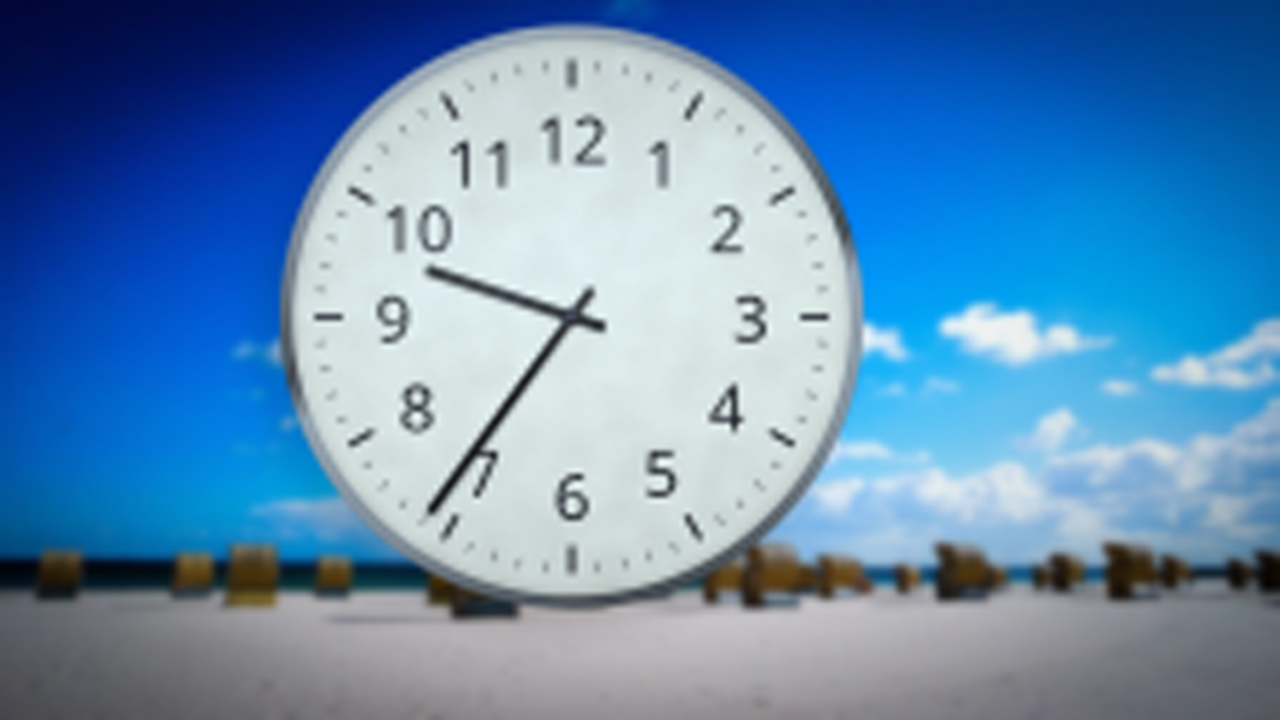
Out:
h=9 m=36
